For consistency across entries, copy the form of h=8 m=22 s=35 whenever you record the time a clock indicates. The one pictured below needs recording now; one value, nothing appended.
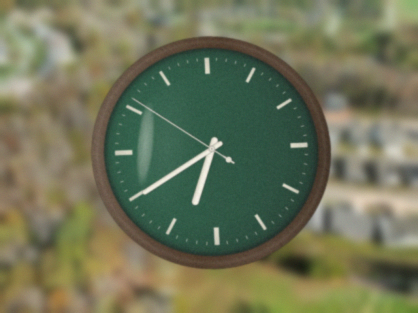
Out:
h=6 m=39 s=51
